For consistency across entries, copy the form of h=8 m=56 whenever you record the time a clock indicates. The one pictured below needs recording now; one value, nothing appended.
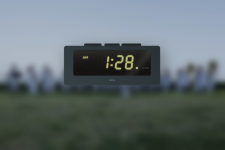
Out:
h=1 m=28
